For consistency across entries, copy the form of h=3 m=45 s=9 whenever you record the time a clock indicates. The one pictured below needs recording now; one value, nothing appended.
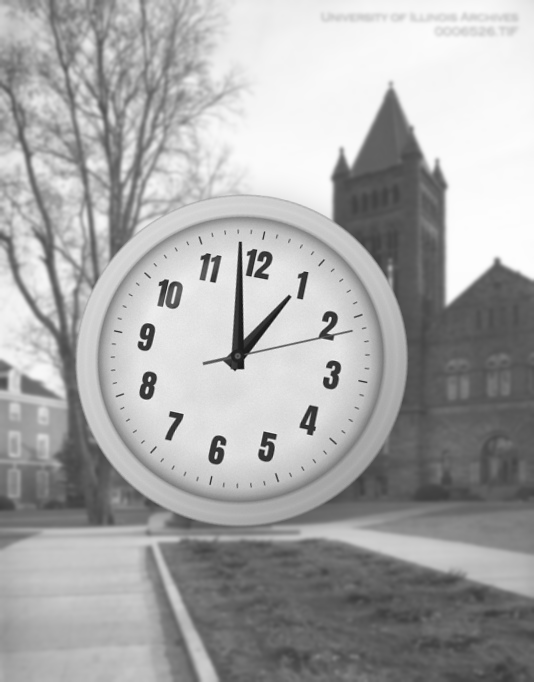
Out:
h=12 m=58 s=11
